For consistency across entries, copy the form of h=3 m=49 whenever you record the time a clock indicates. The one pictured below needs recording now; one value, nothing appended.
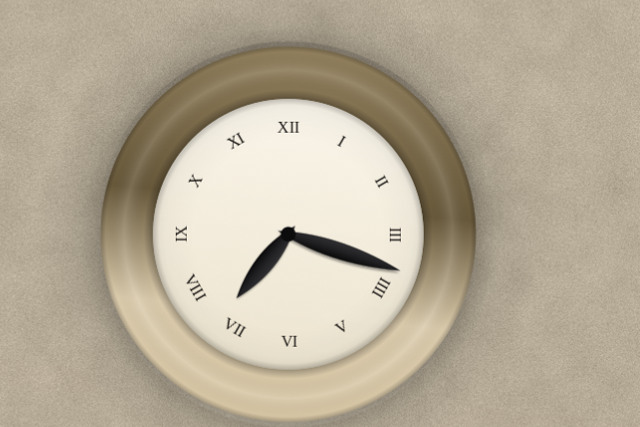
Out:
h=7 m=18
